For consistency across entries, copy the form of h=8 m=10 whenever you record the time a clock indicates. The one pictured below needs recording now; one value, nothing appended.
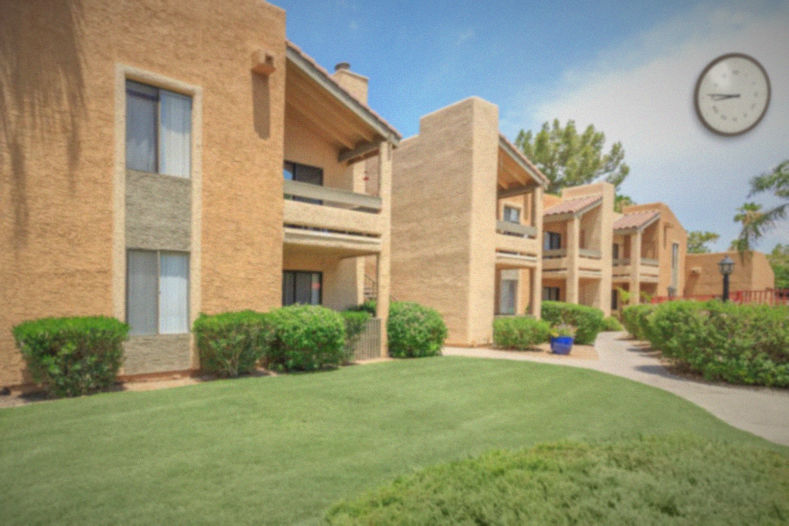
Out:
h=8 m=46
